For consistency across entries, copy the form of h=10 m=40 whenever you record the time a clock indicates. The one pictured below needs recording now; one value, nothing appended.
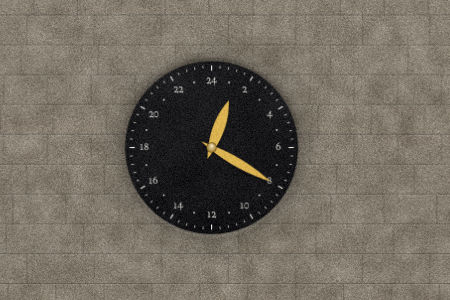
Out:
h=1 m=20
